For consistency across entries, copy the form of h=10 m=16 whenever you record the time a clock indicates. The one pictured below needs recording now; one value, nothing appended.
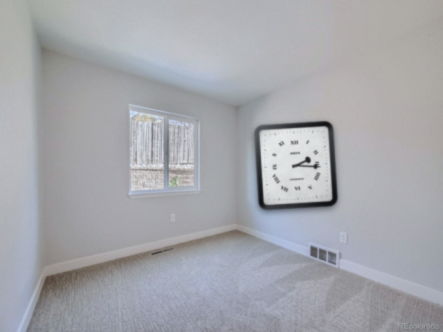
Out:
h=2 m=16
